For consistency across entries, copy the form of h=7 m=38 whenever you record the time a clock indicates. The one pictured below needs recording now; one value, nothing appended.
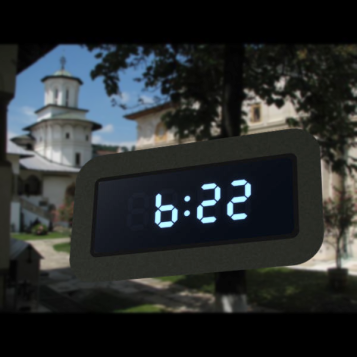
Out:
h=6 m=22
